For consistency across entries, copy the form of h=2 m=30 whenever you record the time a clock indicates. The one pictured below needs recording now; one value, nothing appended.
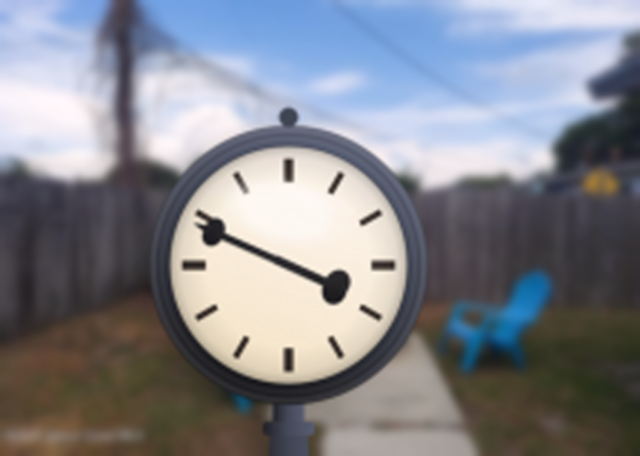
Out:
h=3 m=49
